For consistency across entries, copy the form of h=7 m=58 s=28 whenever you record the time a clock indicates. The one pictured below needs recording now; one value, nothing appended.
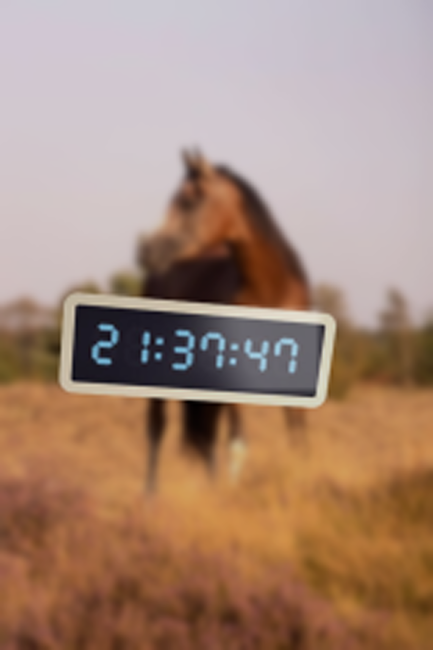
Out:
h=21 m=37 s=47
